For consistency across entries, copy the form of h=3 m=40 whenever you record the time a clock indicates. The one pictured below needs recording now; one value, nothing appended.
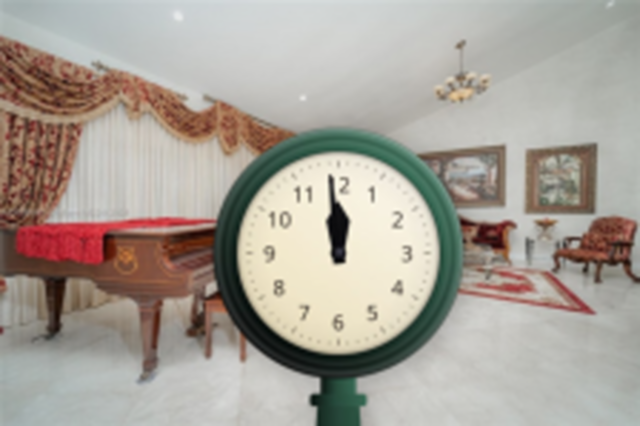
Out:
h=11 m=59
